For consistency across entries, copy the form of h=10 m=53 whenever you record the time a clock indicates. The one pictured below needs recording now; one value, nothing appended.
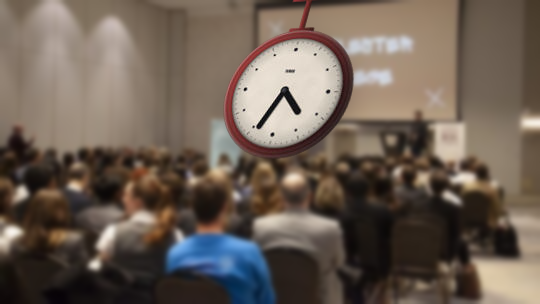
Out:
h=4 m=34
